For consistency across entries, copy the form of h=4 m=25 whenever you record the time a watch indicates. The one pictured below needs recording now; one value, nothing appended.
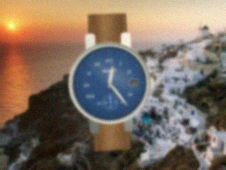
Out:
h=12 m=24
